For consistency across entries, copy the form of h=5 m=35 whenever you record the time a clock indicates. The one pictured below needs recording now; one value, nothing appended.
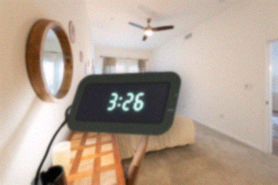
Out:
h=3 m=26
